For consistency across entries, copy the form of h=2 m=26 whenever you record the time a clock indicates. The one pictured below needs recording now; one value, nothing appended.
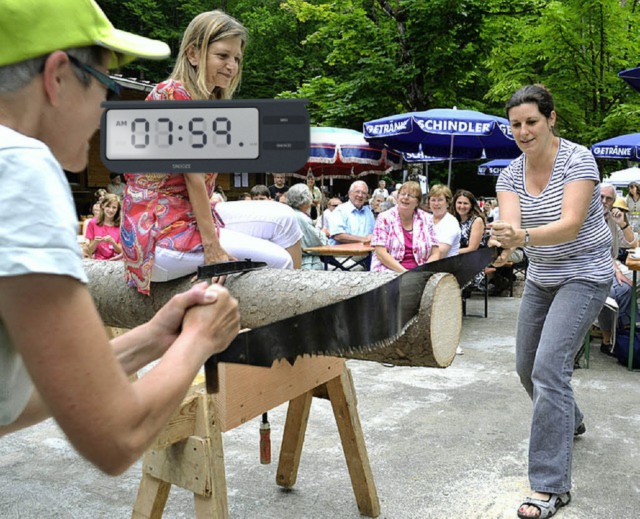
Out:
h=7 m=59
